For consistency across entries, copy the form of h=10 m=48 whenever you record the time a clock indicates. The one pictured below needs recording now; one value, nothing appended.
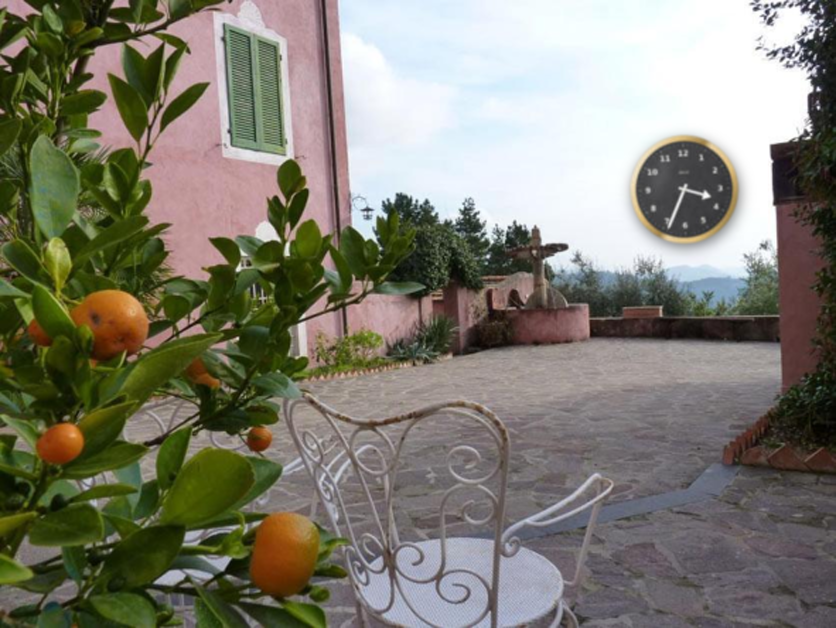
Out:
h=3 m=34
